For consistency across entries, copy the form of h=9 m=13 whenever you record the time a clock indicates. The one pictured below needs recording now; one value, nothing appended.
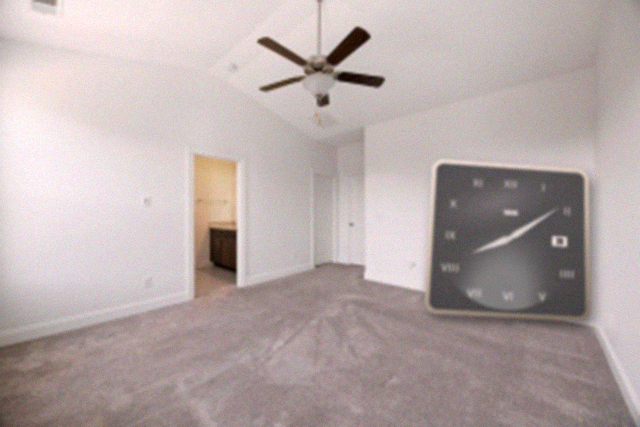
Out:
h=8 m=9
